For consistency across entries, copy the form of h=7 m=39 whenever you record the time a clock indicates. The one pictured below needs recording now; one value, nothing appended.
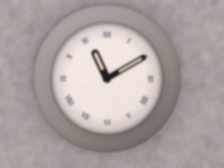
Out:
h=11 m=10
